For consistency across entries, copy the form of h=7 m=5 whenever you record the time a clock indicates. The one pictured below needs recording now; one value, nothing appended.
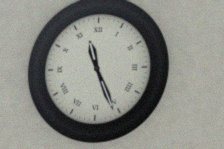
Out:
h=11 m=26
